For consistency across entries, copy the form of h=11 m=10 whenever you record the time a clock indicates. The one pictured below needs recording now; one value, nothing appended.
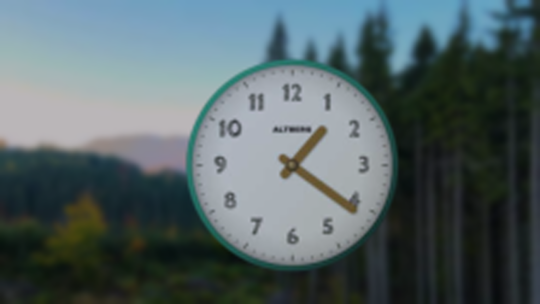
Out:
h=1 m=21
